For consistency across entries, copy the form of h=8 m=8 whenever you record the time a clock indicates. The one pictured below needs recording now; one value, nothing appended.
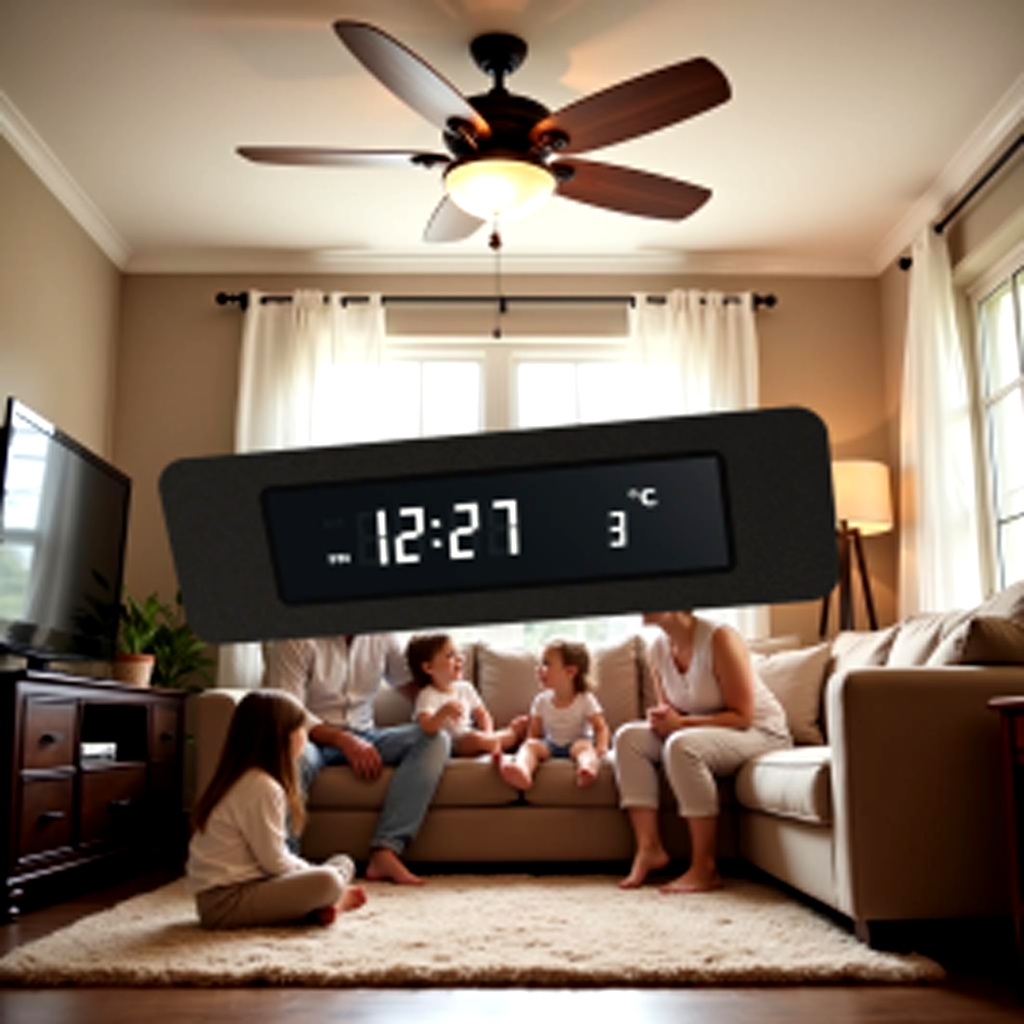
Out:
h=12 m=27
